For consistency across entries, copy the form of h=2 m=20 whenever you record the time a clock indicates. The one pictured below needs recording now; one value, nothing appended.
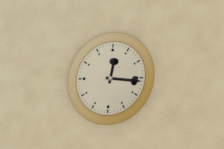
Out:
h=12 m=16
